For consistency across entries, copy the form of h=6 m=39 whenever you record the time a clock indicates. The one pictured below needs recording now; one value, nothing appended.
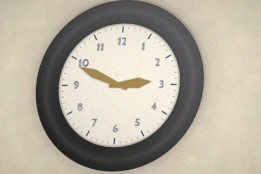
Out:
h=2 m=49
